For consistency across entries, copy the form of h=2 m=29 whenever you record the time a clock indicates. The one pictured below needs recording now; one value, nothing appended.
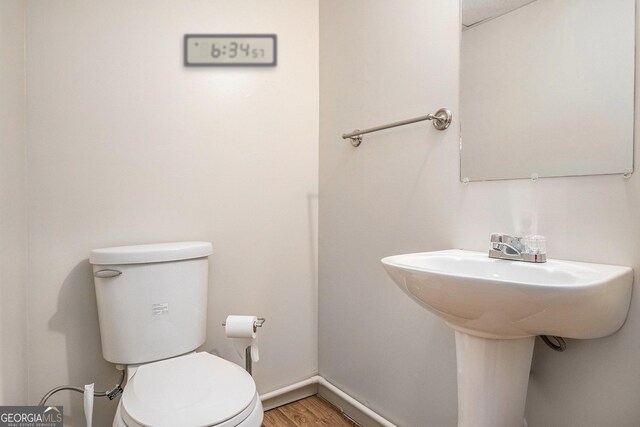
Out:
h=6 m=34
